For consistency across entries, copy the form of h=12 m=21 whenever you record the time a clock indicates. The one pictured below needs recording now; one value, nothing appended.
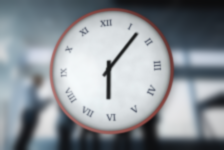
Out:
h=6 m=7
